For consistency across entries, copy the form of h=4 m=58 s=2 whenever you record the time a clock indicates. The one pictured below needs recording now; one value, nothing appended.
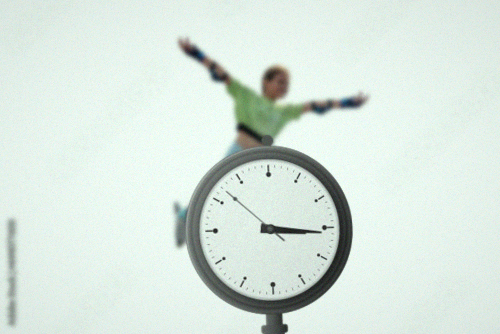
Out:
h=3 m=15 s=52
